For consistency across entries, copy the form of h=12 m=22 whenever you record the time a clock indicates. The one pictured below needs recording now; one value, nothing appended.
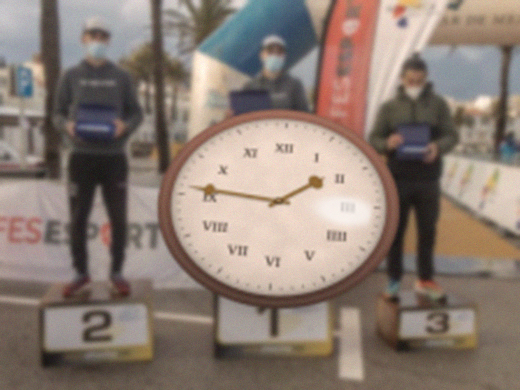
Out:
h=1 m=46
